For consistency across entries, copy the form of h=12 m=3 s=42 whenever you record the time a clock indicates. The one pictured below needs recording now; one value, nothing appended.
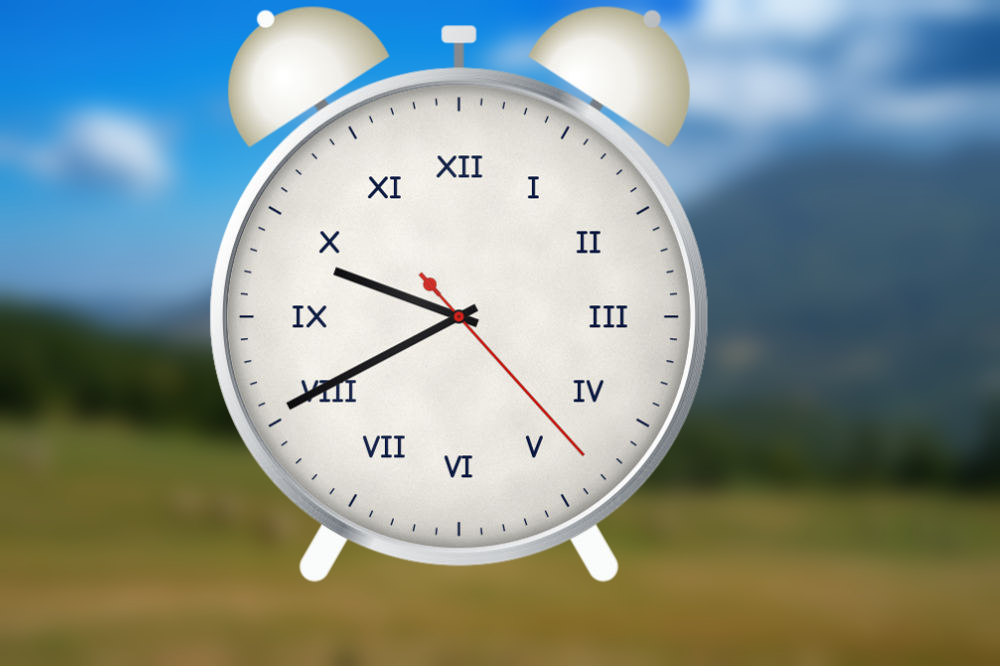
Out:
h=9 m=40 s=23
